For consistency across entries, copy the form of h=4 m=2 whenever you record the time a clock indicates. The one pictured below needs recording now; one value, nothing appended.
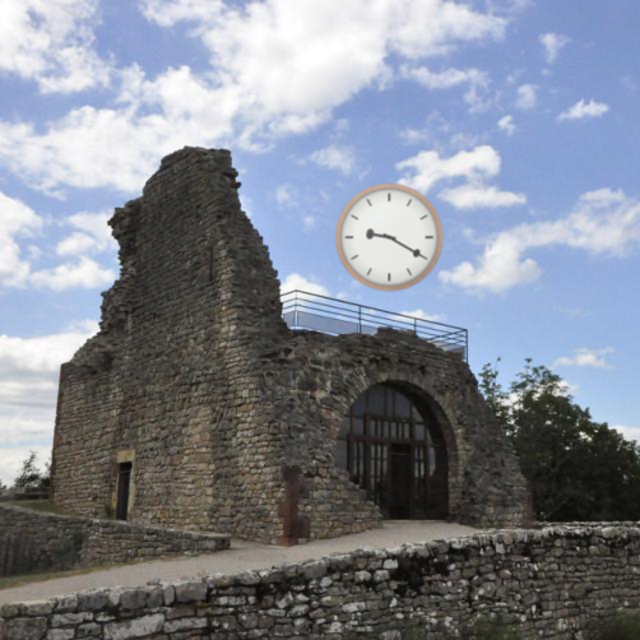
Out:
h=9 m=20
